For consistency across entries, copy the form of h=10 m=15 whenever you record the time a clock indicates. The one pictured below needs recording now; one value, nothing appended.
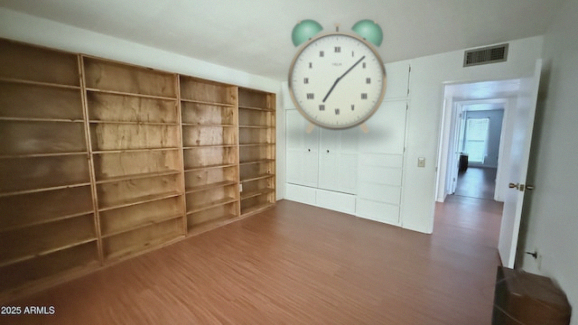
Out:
h=7 m=8
